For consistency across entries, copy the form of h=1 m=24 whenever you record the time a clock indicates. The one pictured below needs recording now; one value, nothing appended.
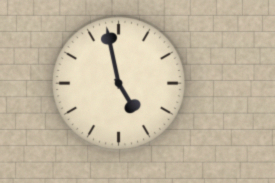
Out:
h=4 m=58
